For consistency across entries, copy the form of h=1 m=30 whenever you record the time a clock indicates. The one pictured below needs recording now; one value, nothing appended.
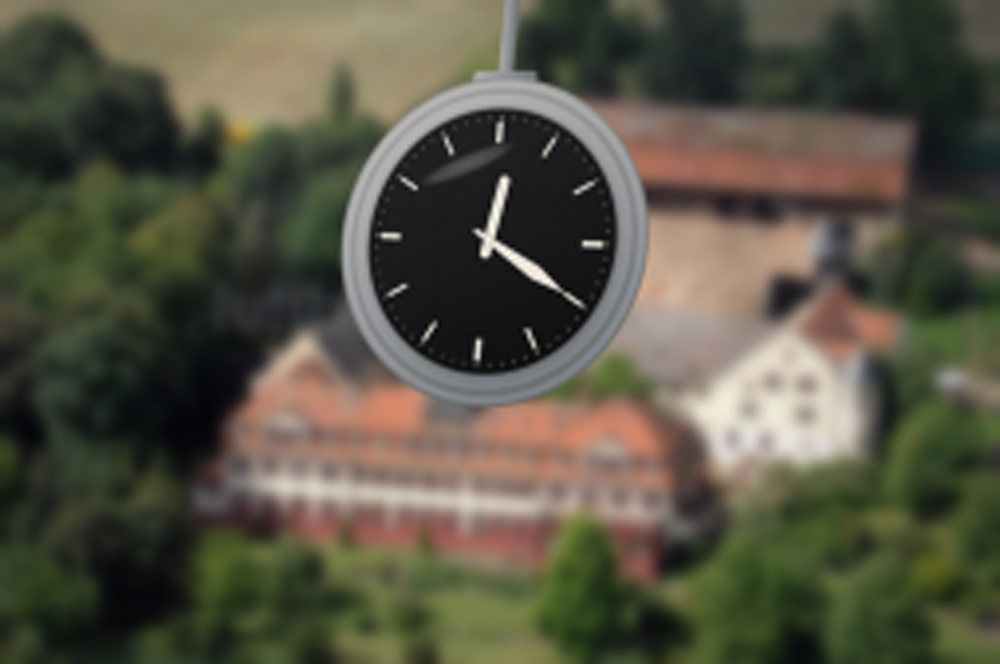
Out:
h=12 m=20
